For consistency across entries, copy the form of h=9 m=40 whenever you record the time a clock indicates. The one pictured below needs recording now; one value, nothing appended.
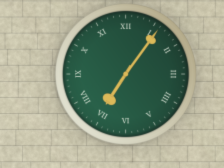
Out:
h=7 m=6
